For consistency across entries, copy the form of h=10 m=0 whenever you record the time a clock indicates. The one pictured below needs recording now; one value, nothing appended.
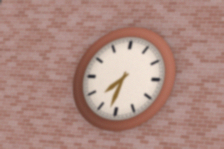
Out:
h=7 m=32
